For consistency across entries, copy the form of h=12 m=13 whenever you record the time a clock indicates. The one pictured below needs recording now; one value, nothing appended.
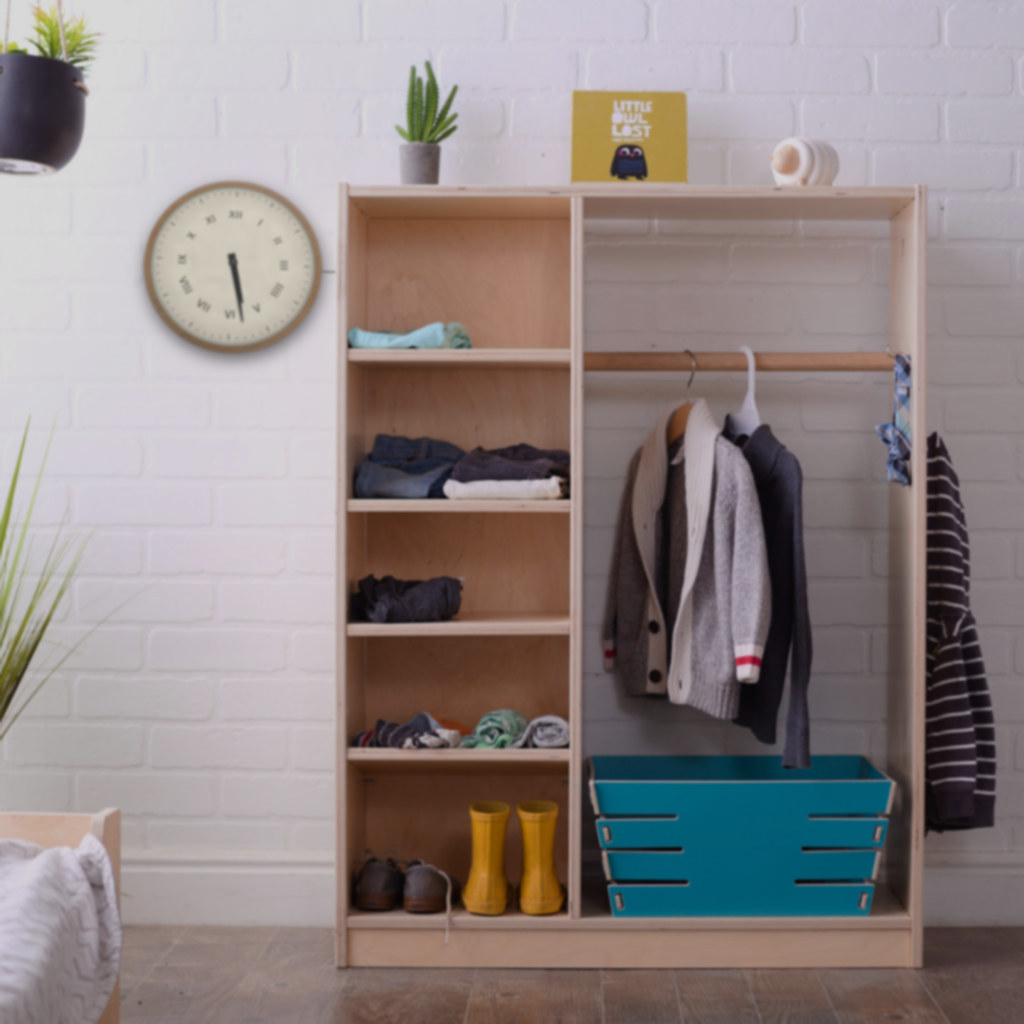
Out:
h=5 m=28
